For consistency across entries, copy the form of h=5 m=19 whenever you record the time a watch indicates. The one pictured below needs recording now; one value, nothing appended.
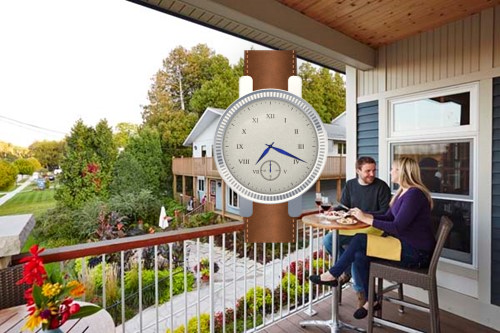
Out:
h=7 m=19
